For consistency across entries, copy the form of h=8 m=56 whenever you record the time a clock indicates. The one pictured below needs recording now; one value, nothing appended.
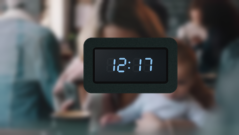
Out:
h=12 m=17
